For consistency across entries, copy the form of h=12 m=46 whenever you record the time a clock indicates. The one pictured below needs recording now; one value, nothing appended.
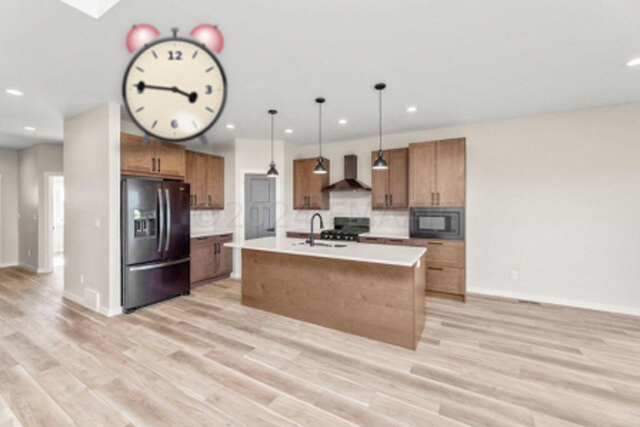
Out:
h=3 m=46
